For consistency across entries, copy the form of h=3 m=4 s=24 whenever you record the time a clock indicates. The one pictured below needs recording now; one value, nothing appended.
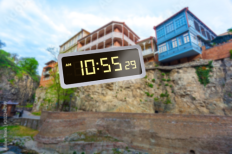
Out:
h=10 m=55 s=29
